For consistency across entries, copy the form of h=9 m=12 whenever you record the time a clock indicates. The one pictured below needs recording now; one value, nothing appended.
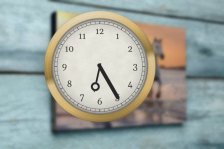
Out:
h=6 m=25
